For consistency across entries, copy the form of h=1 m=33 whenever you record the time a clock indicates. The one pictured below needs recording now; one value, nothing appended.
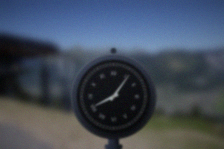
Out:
h=8 m=6
